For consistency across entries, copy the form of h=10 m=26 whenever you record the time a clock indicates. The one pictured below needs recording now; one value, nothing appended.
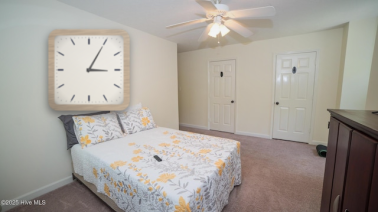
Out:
h=3 m=5
